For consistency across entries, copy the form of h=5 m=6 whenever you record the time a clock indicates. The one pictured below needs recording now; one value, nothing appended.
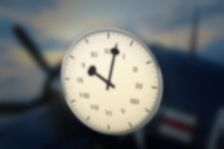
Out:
h=10 m=2
